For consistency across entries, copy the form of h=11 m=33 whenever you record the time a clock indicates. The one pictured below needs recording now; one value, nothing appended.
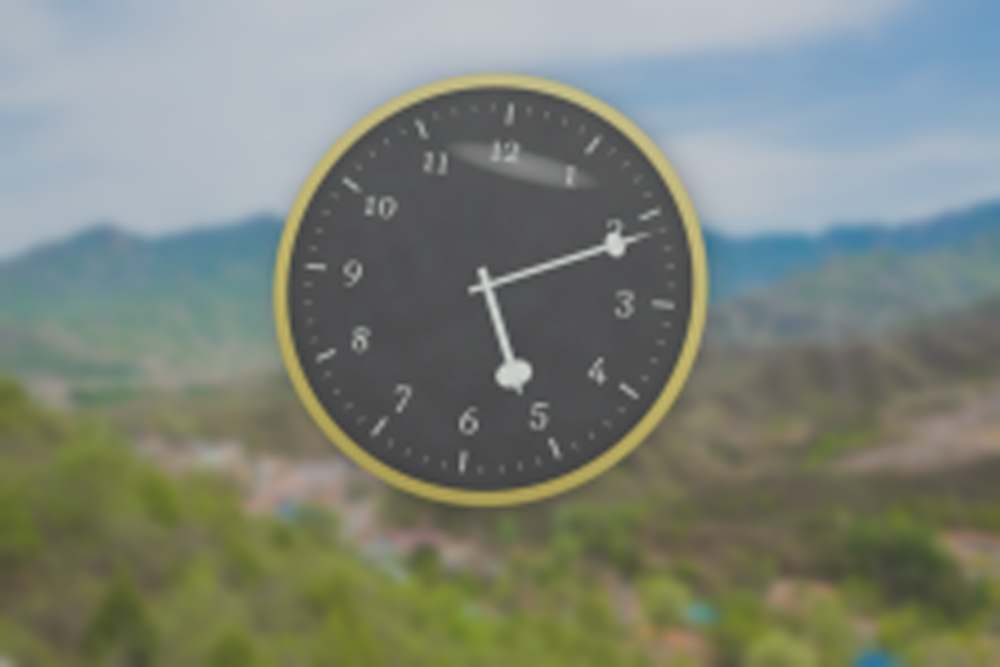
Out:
h=5 m=11
